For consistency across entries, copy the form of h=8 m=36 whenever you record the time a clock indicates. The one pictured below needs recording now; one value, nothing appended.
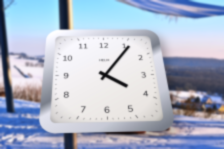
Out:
h=4 m=6
